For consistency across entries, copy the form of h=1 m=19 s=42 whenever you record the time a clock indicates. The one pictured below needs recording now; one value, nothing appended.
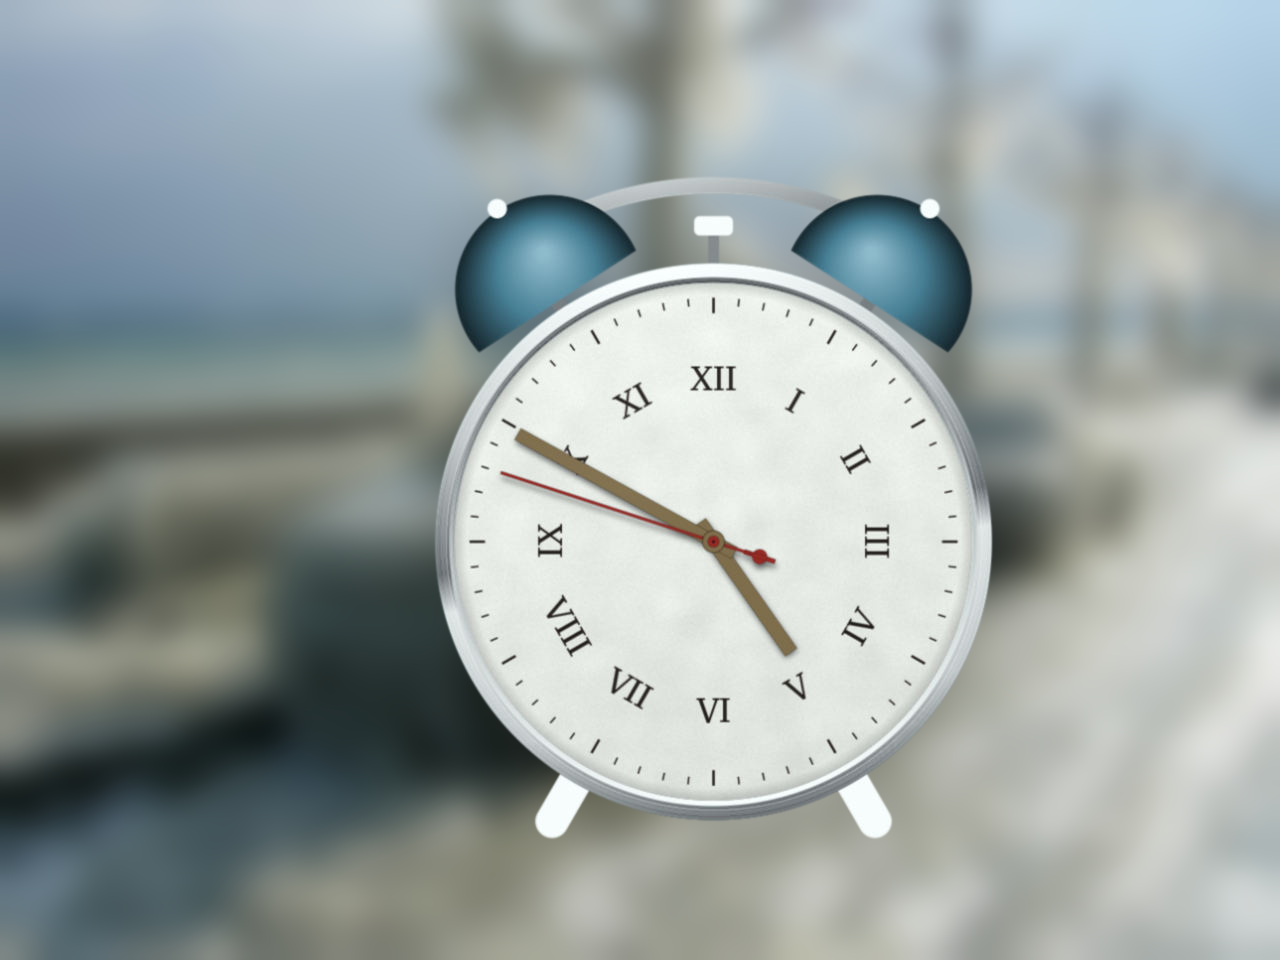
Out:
h=4 m=49 s=48
